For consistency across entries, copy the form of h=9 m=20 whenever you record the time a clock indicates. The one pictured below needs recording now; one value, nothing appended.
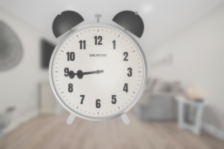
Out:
h=8 m=44
